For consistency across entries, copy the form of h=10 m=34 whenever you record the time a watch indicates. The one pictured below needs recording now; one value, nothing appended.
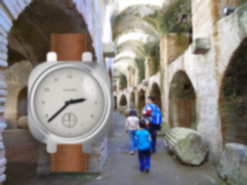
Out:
h=2 m=38
